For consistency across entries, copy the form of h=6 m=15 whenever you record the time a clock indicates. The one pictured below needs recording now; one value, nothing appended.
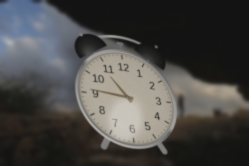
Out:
h=10 m=46
